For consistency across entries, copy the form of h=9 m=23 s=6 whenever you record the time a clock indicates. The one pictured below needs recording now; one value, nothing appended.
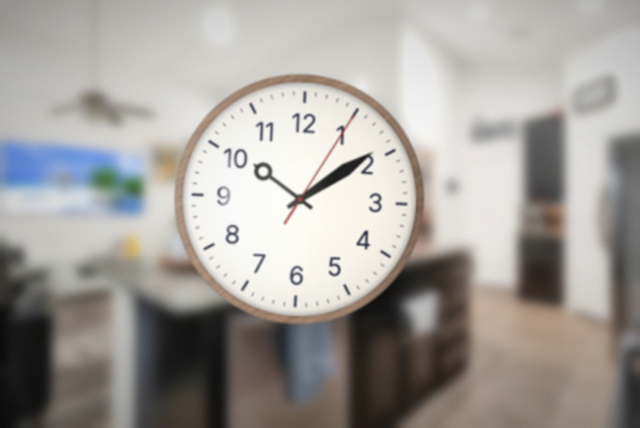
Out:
h=10 m=9 s=5
